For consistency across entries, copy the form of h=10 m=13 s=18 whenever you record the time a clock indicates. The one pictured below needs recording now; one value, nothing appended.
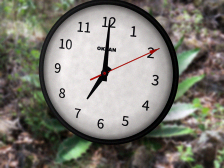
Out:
h=7 m=0 s=10
